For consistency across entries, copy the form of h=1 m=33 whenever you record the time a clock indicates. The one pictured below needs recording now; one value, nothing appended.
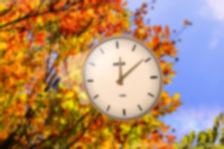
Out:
h=12 m=9
